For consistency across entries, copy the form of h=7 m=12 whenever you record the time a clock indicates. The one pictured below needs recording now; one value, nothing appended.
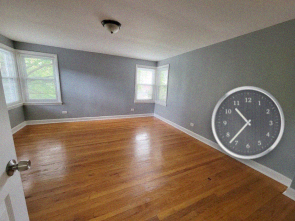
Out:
h=10 m=37
